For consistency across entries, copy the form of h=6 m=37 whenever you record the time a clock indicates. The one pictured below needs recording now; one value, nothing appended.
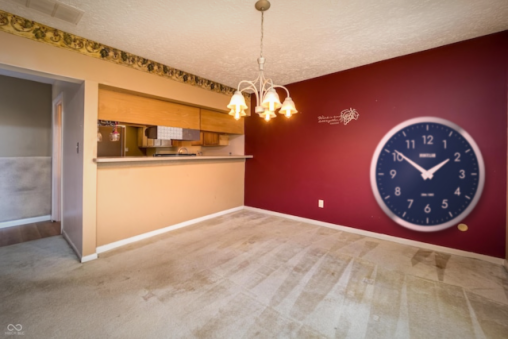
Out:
h=1 m=51
